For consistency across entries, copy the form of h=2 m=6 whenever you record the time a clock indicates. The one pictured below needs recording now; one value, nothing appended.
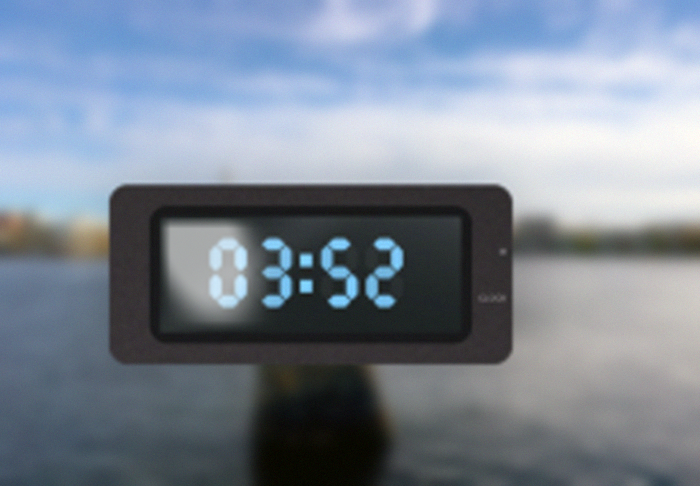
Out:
h=3 m=52
